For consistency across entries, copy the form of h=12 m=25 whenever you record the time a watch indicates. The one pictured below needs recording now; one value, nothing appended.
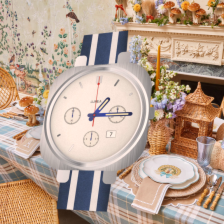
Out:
h=1 m=15
